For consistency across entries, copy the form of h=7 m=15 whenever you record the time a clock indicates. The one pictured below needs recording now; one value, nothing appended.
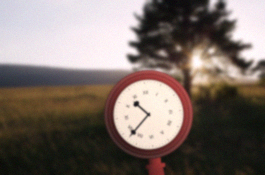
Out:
h=10 m=38
